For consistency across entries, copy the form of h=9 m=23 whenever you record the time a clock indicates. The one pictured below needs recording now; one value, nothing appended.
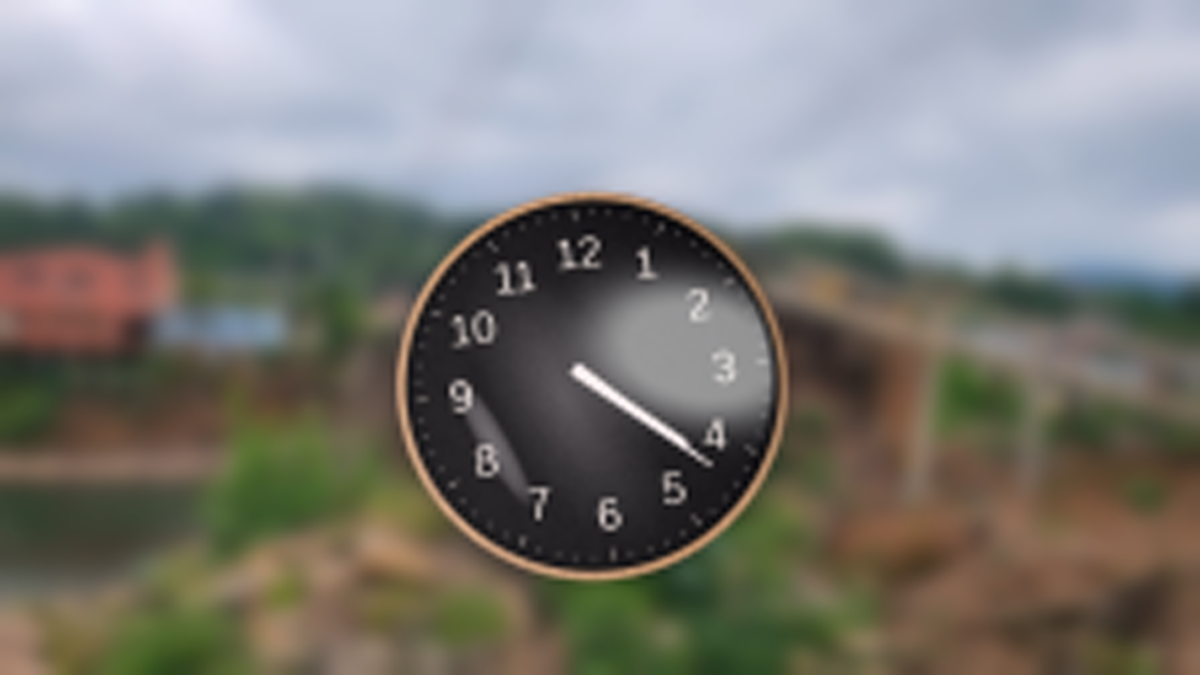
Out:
h=4 m=22
